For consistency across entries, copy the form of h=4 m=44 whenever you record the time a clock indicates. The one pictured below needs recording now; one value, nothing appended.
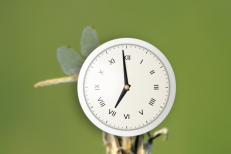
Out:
h=6 m=59
